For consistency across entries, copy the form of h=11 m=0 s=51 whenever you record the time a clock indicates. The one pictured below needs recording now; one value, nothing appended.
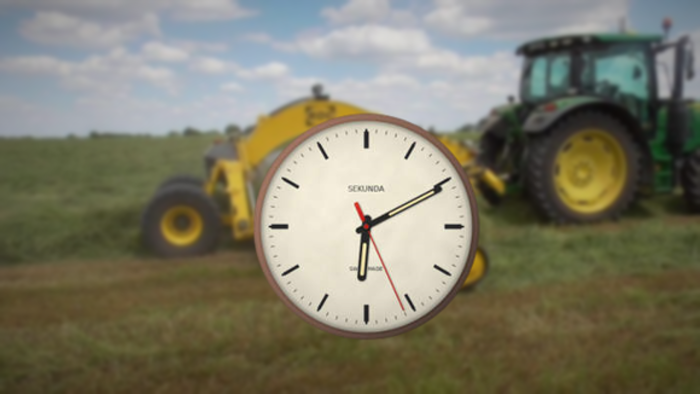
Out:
h=6 m=10 s=26
